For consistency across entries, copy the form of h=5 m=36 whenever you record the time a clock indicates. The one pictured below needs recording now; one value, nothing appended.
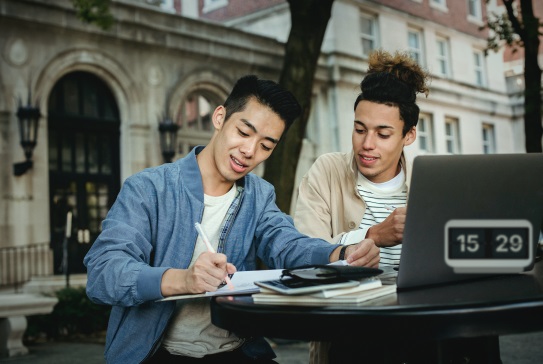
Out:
h=15 m=29
